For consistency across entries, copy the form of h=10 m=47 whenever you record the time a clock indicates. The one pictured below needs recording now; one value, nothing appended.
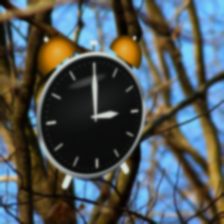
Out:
h=3 m=0
